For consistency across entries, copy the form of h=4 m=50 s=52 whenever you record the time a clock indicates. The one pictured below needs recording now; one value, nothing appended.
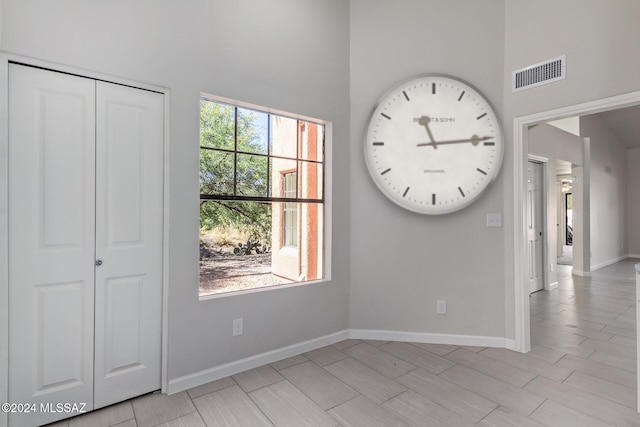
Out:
h=11 m=14 s=14
